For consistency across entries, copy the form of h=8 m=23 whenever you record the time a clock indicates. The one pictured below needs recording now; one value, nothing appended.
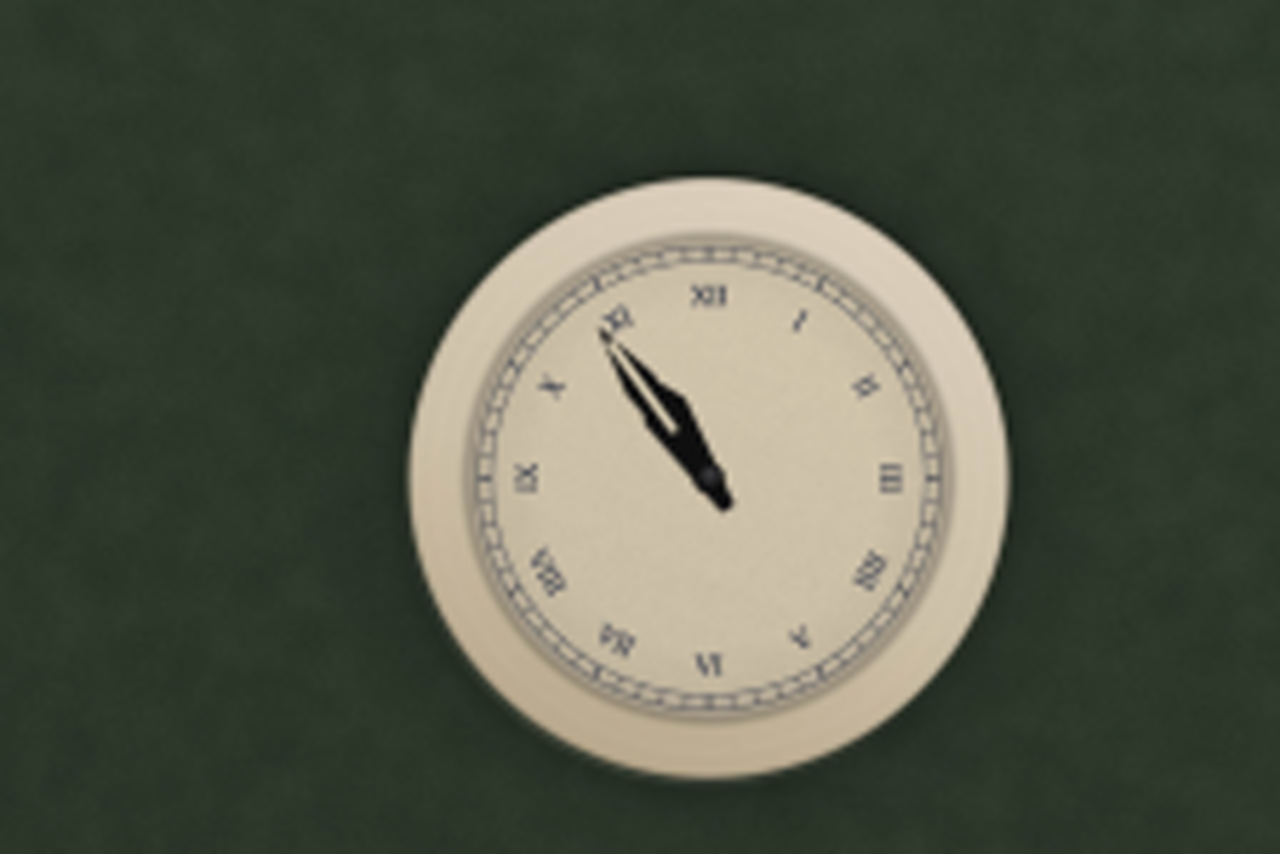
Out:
h=10 m=54
